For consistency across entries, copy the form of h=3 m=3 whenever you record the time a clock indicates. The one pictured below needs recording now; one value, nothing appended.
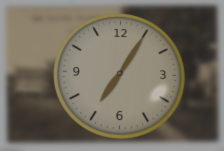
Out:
h=7 m=5
